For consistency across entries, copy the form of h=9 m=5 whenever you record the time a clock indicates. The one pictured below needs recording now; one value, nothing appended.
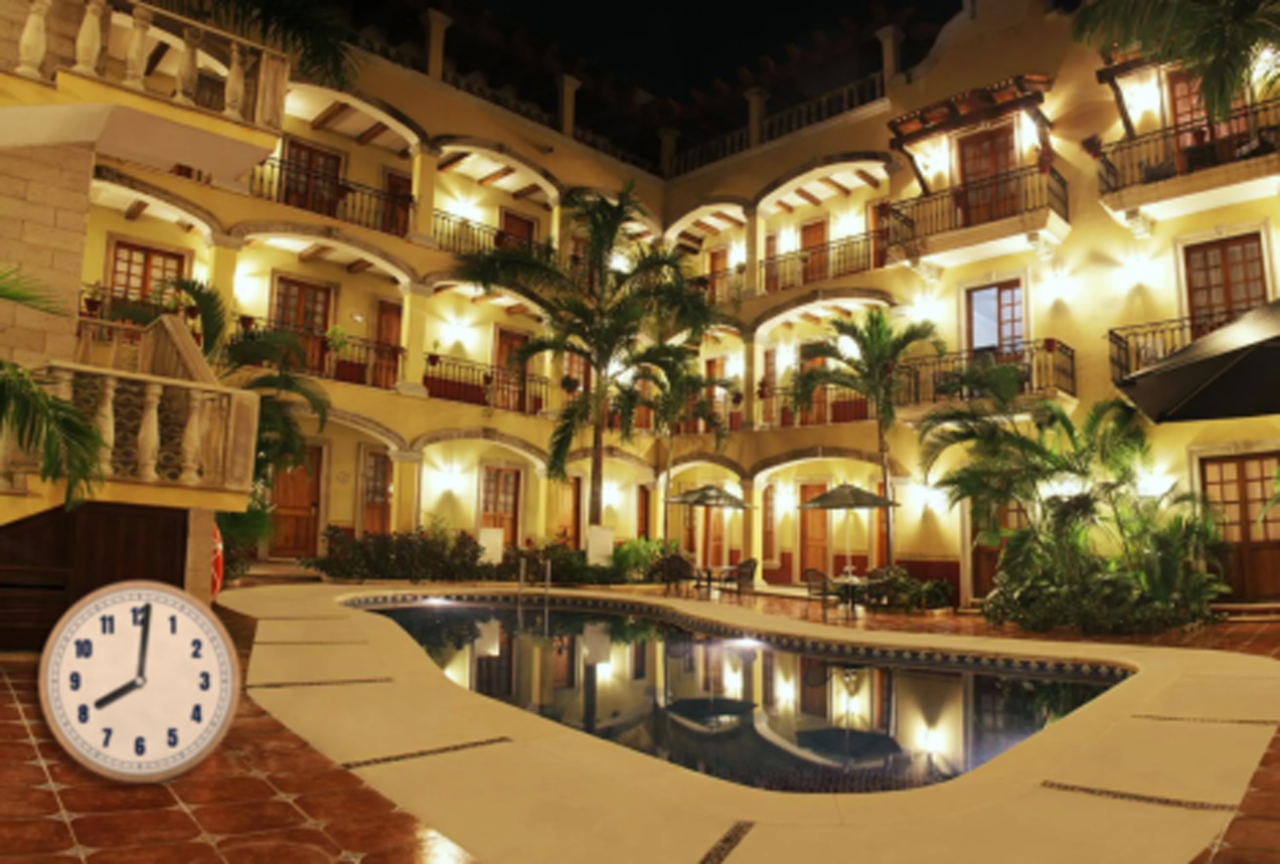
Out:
h=8 m=1
